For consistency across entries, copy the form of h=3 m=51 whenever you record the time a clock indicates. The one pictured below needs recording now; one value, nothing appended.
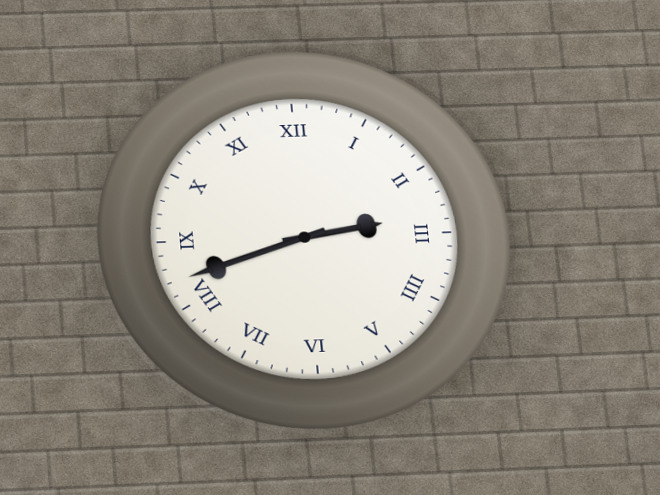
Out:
h=2 m=42
